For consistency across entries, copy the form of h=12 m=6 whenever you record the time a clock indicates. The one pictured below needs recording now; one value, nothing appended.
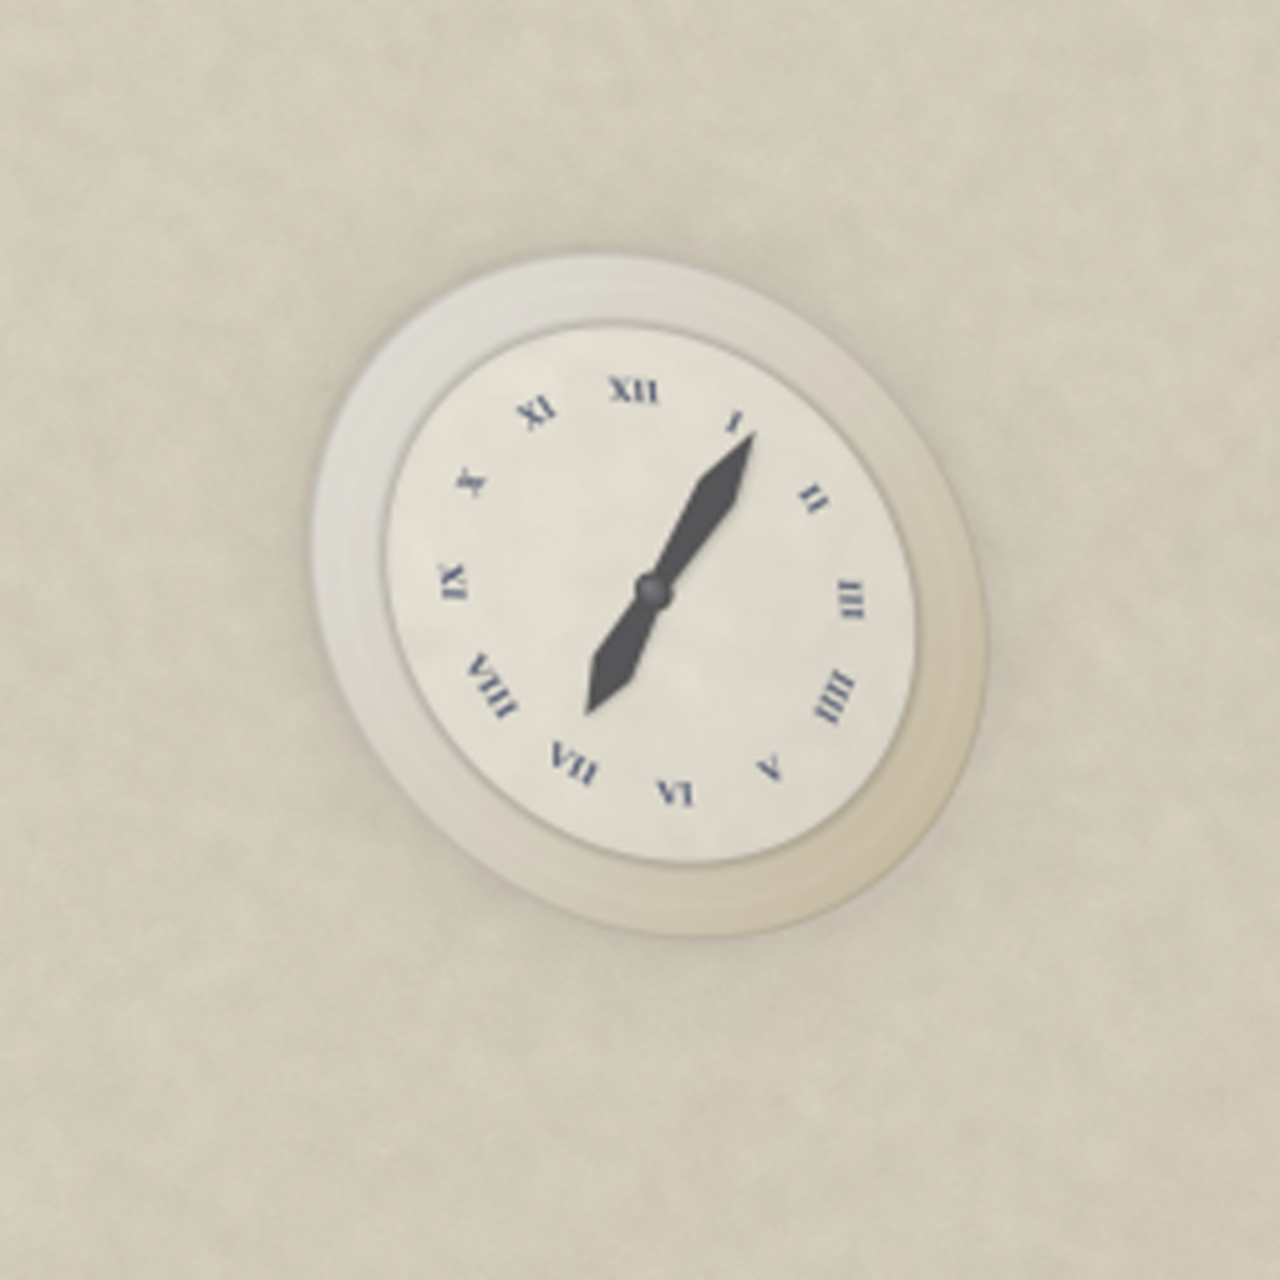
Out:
h=7 m=6
